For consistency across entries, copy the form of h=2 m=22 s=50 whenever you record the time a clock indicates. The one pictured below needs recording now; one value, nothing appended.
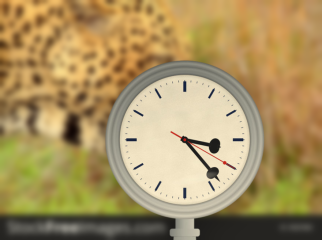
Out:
h=3 m=23 s=20
